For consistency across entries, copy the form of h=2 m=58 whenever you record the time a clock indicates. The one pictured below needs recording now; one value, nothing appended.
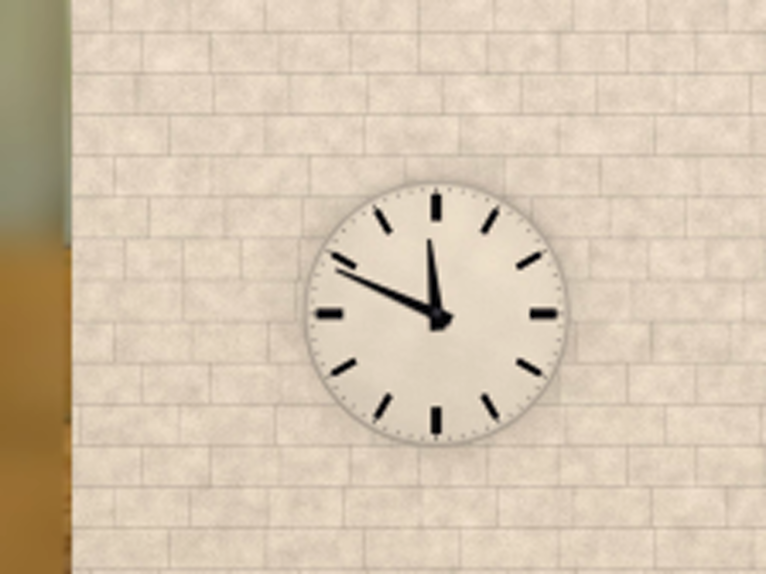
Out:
h=11 m=49
